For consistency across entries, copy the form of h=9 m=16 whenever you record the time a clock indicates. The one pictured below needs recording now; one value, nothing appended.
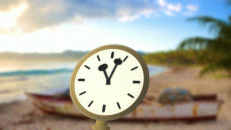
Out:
h=11 m=3
